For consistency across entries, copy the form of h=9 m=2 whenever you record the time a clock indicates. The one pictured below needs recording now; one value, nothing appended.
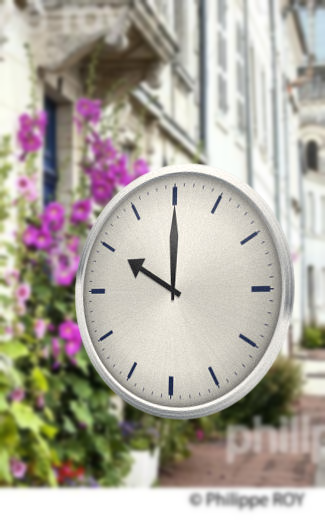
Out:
h=10 m=0
